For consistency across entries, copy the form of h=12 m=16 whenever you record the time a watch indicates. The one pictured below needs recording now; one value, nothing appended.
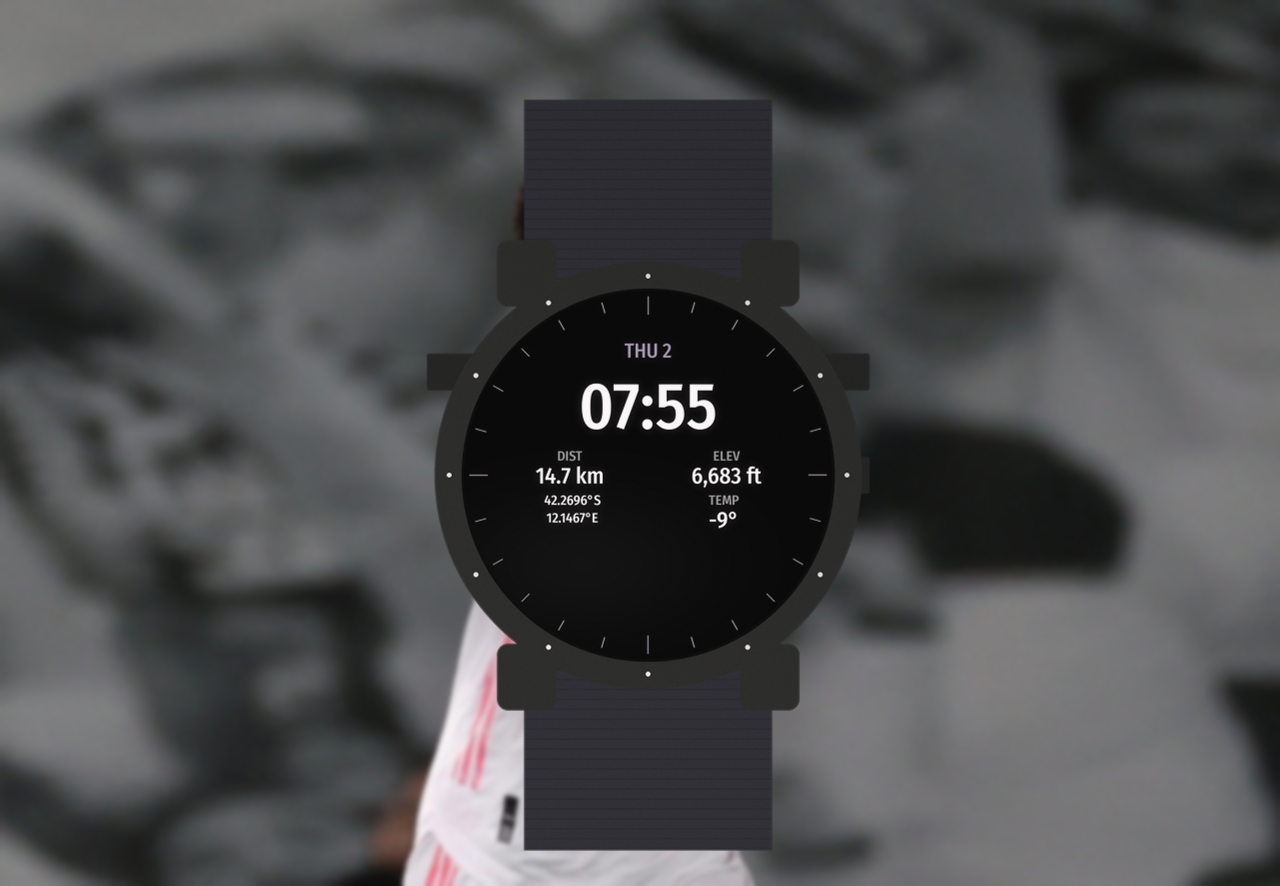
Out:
h=7 m=55
